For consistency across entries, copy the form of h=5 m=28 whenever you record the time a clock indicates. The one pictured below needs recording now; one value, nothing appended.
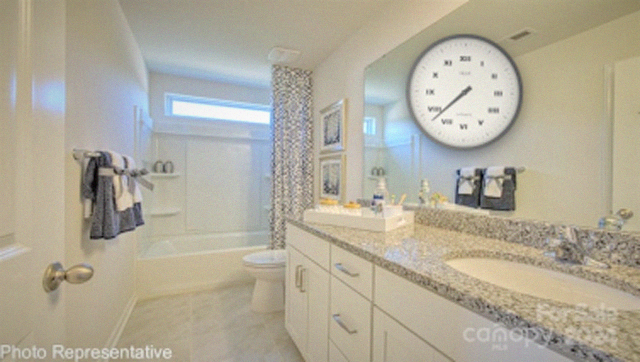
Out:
h=7 m=38
